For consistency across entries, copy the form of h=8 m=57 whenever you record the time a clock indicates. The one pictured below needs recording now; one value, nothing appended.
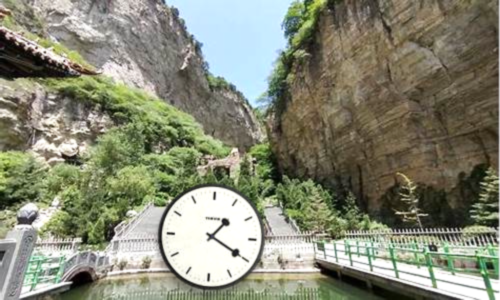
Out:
h=1 m=20
